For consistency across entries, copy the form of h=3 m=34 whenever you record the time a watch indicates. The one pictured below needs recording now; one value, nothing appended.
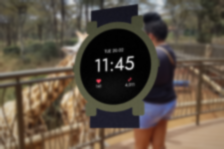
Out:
h=11 m=45
